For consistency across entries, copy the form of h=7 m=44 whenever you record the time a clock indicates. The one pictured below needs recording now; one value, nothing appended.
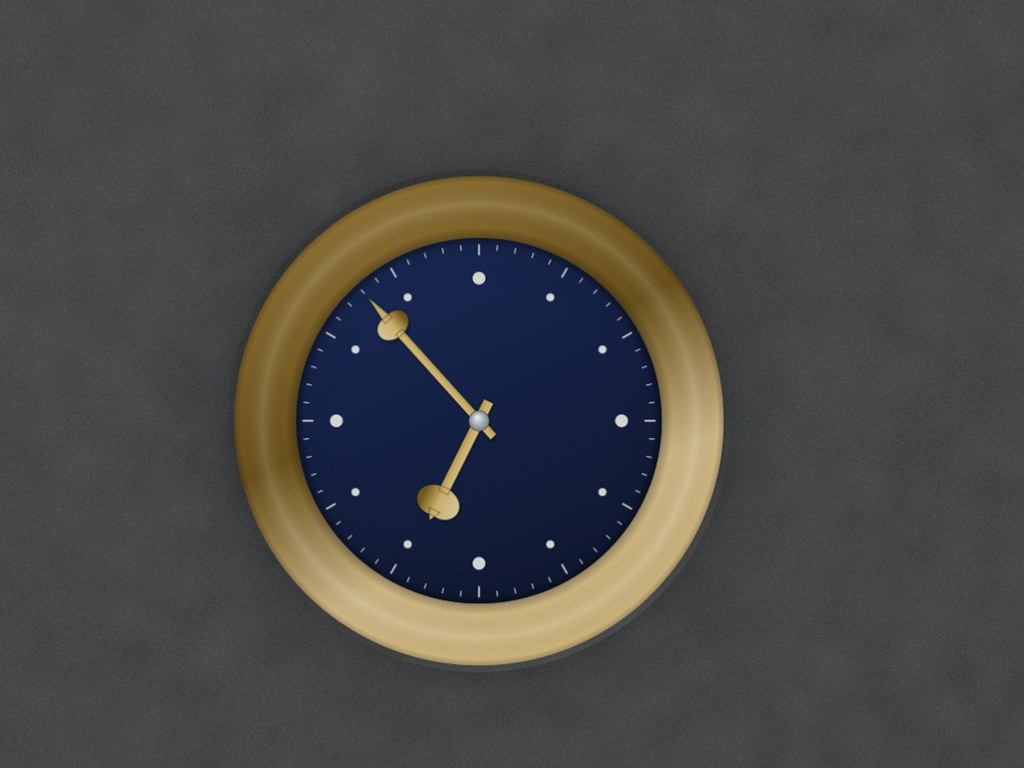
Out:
h=6 m=53
